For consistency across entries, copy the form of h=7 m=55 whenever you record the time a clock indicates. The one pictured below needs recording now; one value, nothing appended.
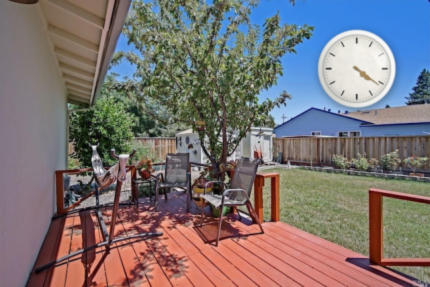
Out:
h=4 m=21
